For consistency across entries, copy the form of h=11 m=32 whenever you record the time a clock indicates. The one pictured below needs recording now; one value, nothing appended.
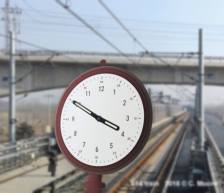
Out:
h=3 m=50
